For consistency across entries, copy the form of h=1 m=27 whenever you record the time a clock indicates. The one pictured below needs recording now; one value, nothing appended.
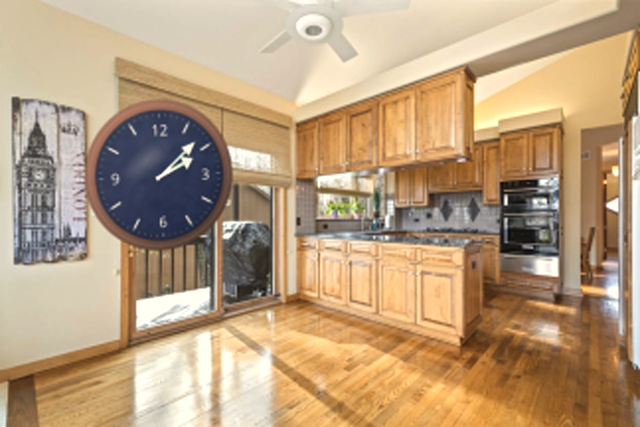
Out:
h=2 m=8
